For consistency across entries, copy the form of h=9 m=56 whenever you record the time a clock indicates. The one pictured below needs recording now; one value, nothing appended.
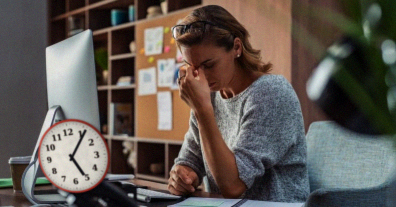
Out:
h=5 m=6
